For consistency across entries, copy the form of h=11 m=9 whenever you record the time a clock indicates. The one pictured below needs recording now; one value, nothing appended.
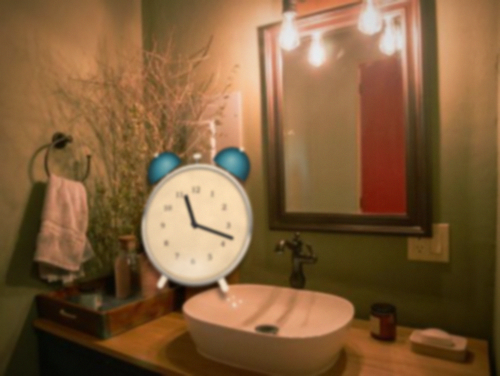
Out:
h=11 m=18
